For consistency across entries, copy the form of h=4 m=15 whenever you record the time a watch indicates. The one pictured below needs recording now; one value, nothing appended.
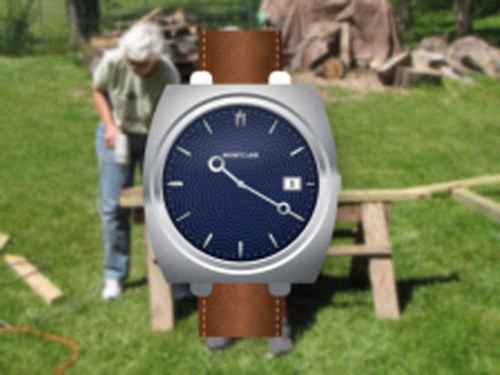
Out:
h=10 m=20
